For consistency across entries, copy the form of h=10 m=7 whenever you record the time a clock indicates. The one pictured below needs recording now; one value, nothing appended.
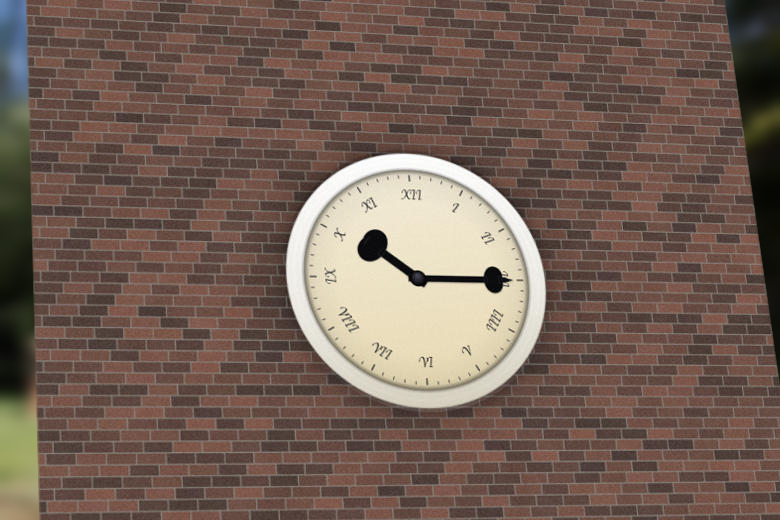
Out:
h=10 m=15
